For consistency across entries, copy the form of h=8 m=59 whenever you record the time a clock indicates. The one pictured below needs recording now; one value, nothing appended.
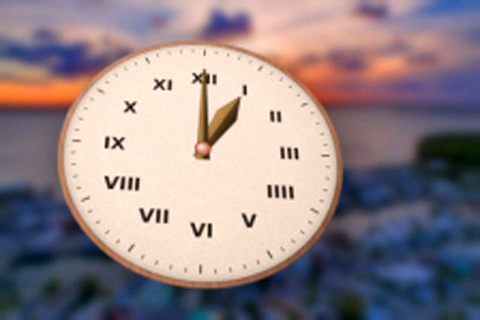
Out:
h=1 m=0
